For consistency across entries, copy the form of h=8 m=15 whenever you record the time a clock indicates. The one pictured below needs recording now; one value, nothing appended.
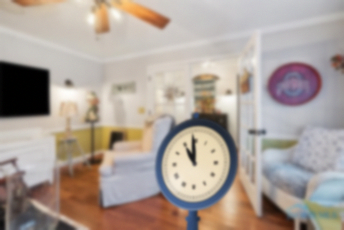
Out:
h=10 m=59
